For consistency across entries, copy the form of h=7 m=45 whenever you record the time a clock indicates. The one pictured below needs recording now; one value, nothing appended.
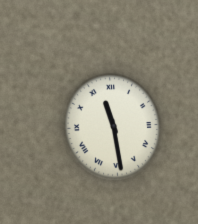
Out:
h=11 m=29
